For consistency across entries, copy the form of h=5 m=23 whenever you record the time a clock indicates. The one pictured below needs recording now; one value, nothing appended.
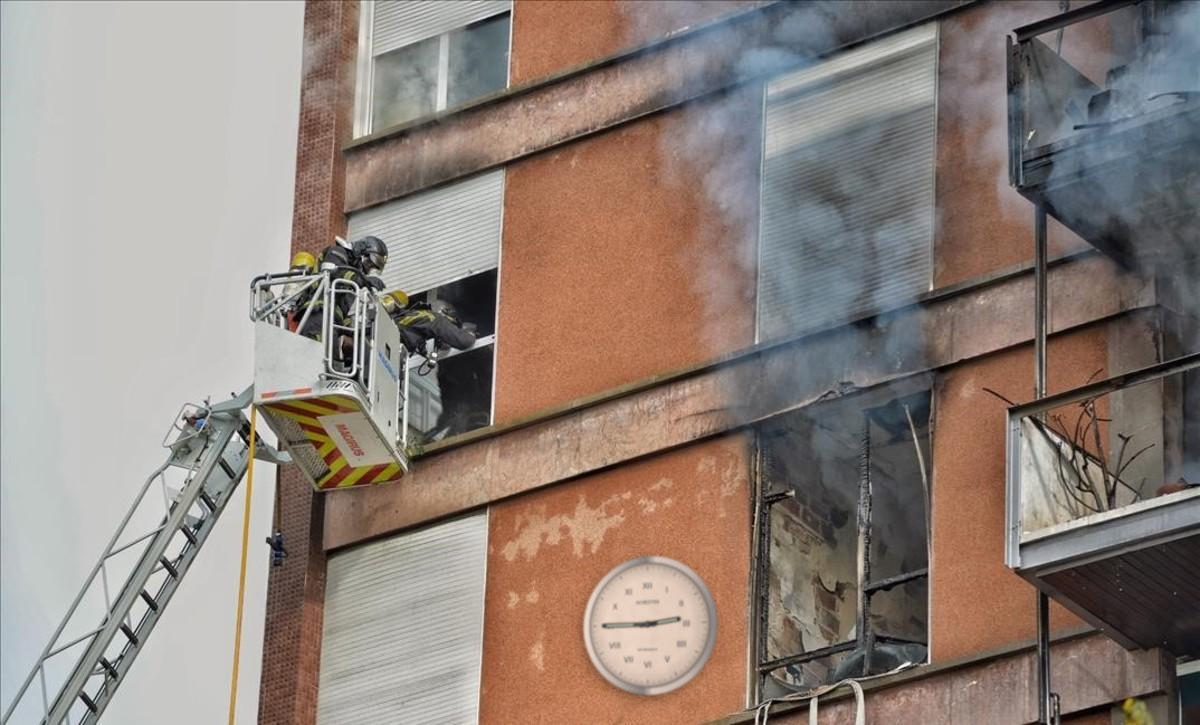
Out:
h=2 m=45
